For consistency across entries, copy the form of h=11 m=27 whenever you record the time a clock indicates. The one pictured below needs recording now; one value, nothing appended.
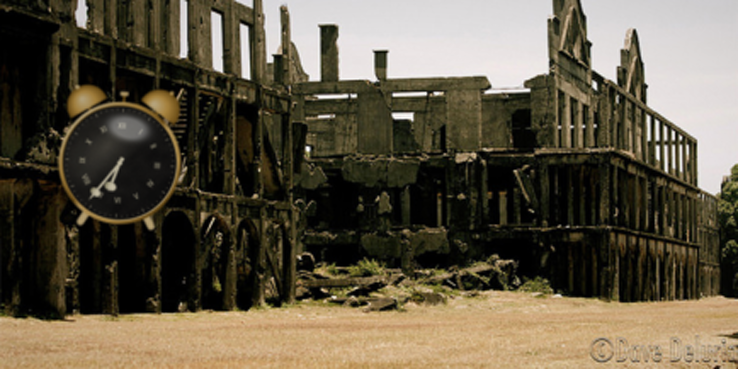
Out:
h=6 m=36
